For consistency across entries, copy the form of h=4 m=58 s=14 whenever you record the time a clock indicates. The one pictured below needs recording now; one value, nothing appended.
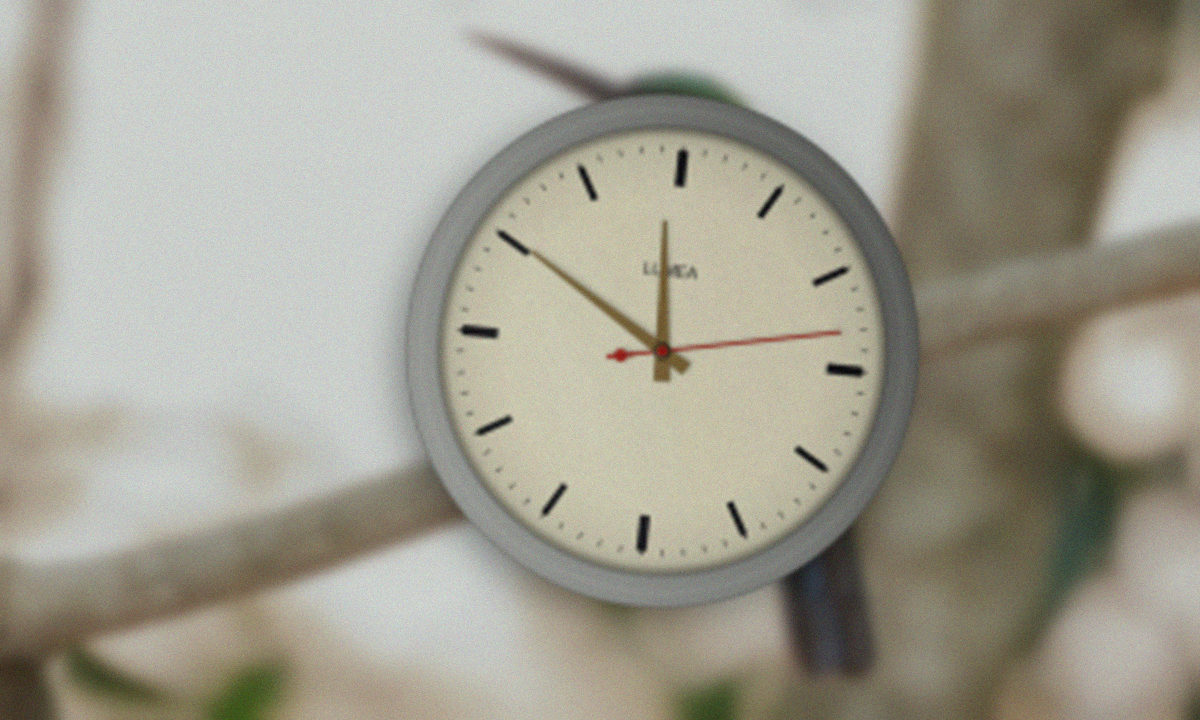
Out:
h=11 m=50 s=13
